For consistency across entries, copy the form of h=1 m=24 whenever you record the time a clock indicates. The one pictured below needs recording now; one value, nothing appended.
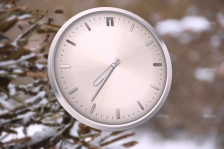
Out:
h=7 m=36
